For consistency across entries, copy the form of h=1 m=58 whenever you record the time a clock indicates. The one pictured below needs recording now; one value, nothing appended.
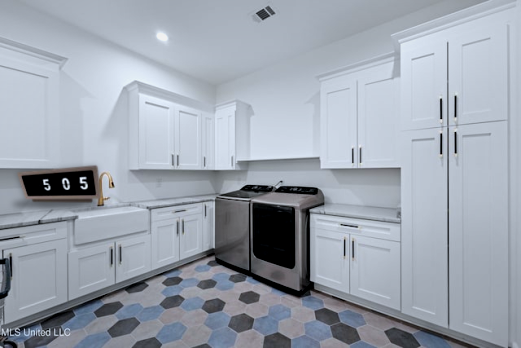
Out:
h=5 m=5
